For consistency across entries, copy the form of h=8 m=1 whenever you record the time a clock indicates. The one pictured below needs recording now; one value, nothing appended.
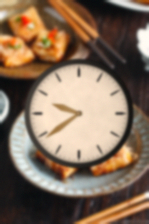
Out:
h=9 m=39
